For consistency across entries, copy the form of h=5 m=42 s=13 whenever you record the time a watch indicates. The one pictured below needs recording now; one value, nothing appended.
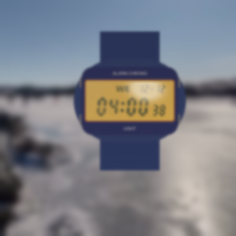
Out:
h=4 m=0 s=38
